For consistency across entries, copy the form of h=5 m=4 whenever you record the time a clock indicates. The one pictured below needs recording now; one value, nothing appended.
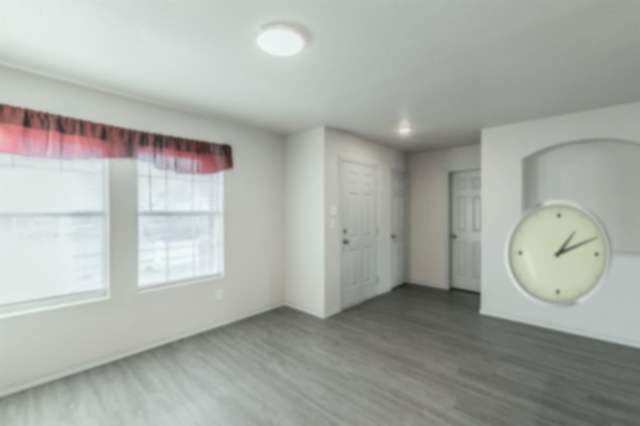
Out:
h=1 m=11
